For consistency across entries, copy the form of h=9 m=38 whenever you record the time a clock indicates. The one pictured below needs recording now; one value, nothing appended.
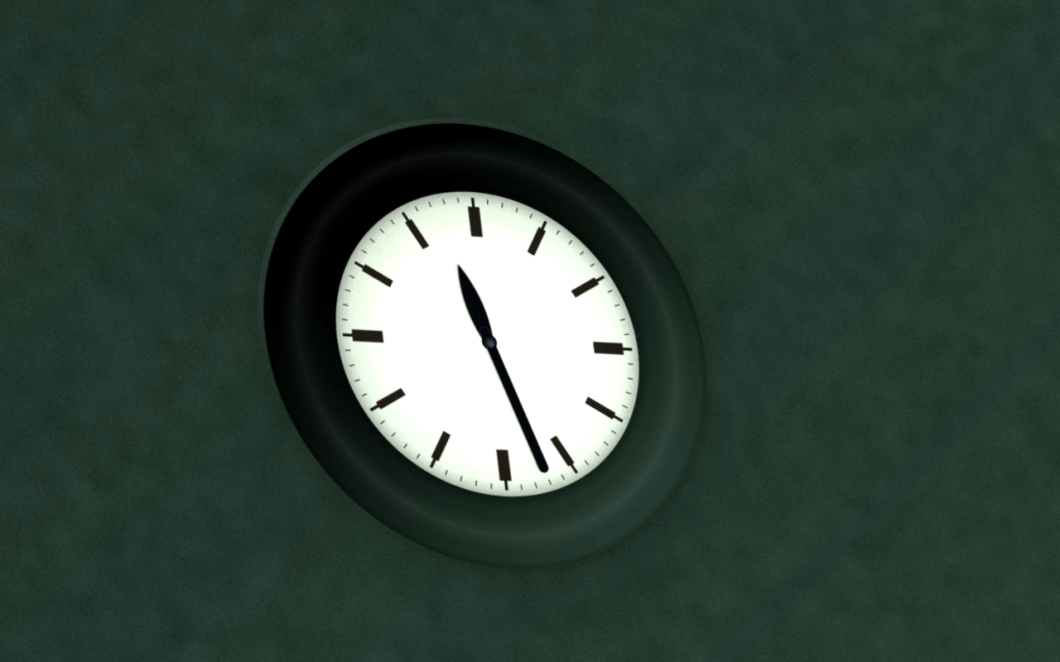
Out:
h=11 m=27
